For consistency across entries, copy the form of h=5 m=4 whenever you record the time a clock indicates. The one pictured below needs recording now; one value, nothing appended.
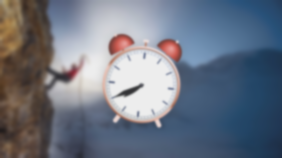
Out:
h=7 m=40
